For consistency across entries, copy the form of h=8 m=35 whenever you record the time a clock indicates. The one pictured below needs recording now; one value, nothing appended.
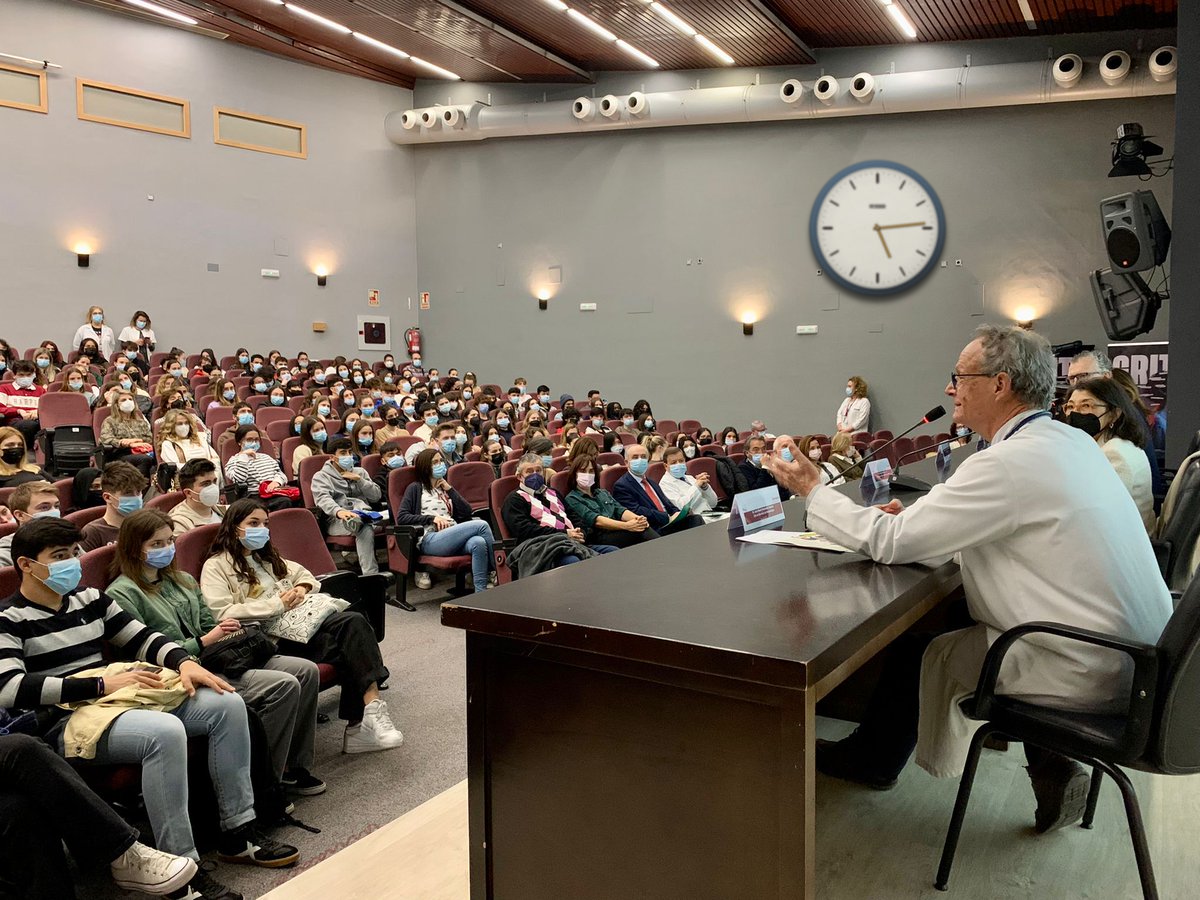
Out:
h=5 m=14
